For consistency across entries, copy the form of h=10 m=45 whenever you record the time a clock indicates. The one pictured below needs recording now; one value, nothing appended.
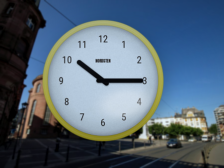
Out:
h=10 m=15
